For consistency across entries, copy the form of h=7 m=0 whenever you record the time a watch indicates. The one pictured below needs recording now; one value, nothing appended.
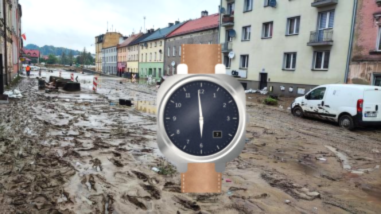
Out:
h=5 m=59
